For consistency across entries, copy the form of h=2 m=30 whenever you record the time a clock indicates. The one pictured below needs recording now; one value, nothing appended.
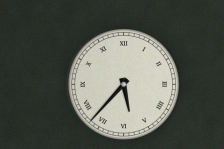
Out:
h=5 m=37
